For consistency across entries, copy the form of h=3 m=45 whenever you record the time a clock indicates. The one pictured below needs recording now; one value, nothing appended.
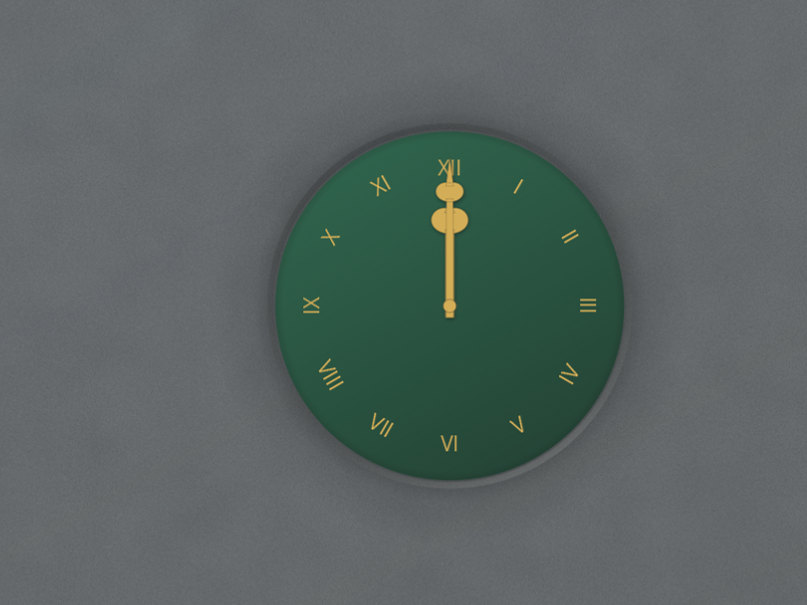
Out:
h=12 m=0
